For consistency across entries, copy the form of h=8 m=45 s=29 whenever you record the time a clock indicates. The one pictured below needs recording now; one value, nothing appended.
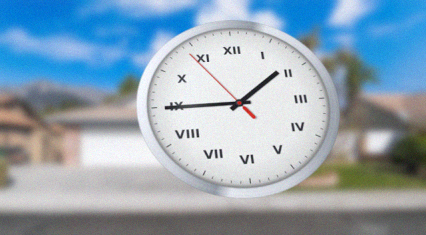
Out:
h=1 m=44 s=54
